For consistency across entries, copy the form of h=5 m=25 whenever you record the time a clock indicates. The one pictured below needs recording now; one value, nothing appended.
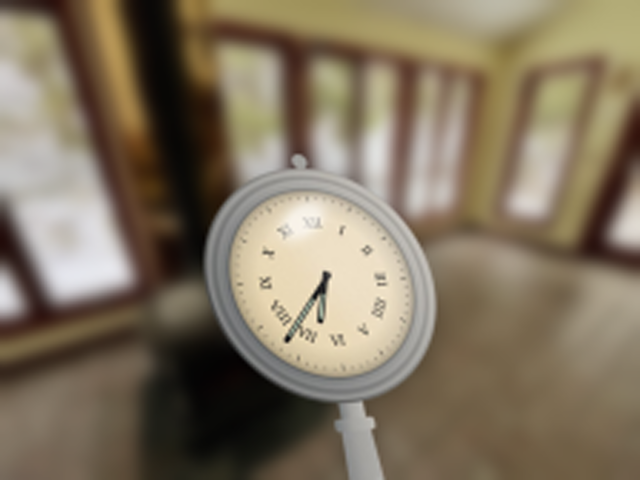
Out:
h=6 m=37
